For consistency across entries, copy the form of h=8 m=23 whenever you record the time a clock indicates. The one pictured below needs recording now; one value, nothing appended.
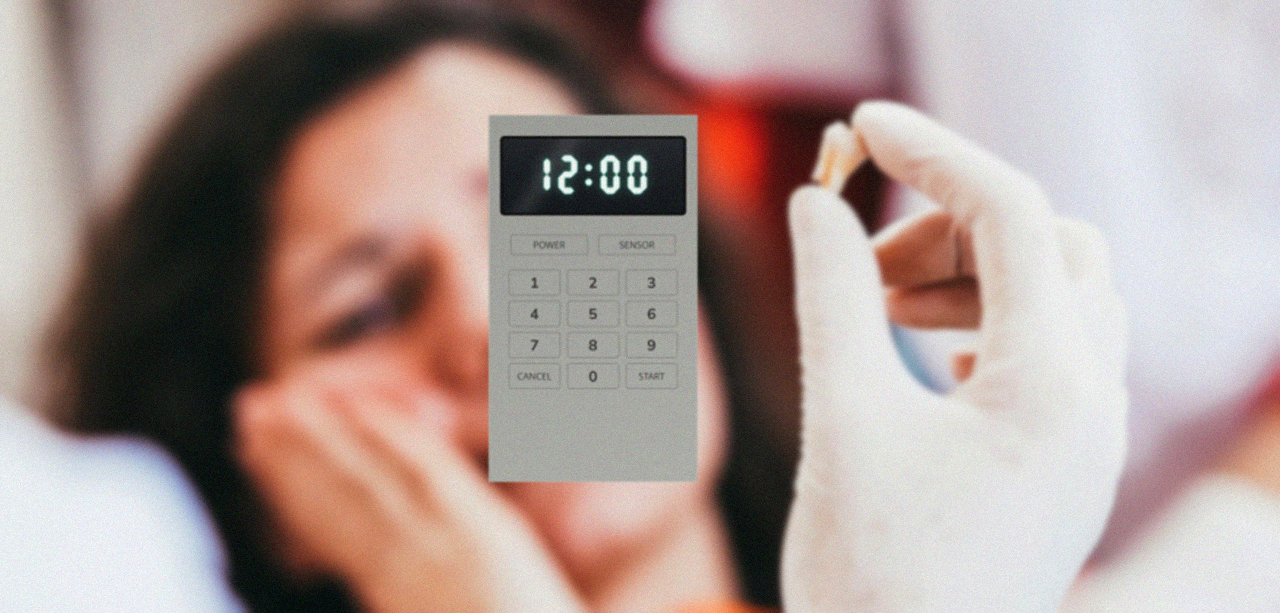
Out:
h=12 m=0
